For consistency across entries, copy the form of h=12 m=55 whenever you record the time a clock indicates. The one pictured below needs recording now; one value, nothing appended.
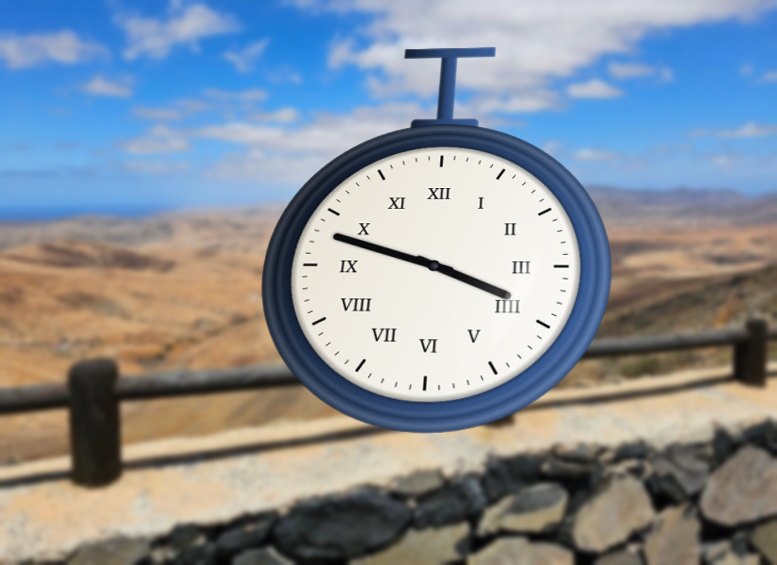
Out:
h=3 m=48
